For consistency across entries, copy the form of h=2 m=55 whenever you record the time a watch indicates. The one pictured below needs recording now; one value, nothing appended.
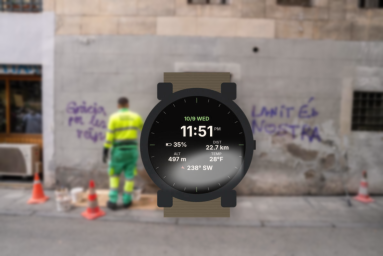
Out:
h=11 m=51
